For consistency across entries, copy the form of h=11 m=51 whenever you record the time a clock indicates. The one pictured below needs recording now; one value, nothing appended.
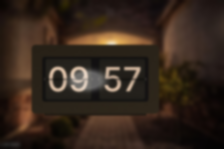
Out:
h=9 m=57
